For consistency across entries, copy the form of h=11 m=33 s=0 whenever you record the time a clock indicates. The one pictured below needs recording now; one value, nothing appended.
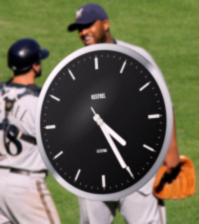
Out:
h=4 m=25 s=25
